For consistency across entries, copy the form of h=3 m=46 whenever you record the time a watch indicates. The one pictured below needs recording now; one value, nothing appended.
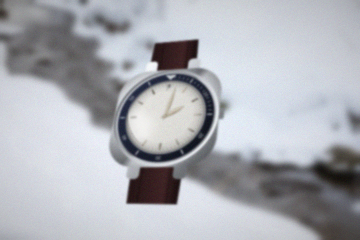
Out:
h=2 m=2
